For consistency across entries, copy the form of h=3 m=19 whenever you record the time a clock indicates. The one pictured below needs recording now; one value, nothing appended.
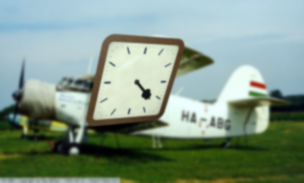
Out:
h=4 m=22
